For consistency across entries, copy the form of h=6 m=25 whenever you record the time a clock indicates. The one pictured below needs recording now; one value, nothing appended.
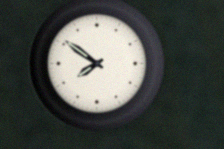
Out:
h=7 m=51
